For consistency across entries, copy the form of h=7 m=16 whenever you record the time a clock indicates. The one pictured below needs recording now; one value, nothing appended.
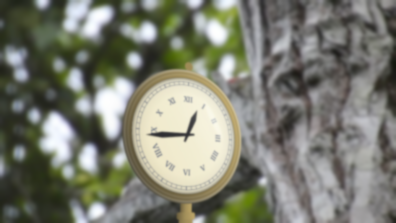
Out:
h=12 m=44
